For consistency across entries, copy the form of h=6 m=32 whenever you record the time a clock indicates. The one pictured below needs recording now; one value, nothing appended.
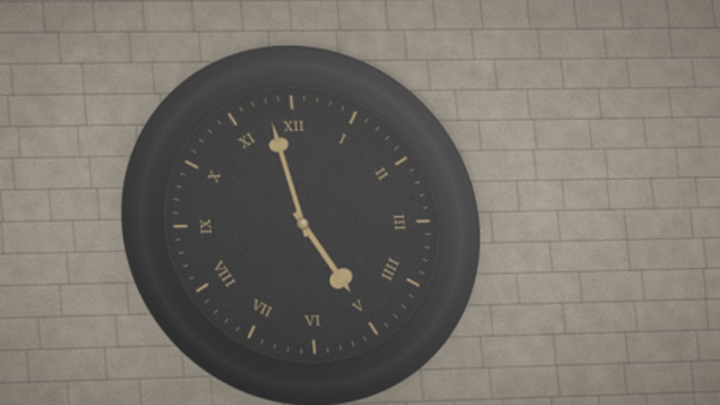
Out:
h=4 m=58
